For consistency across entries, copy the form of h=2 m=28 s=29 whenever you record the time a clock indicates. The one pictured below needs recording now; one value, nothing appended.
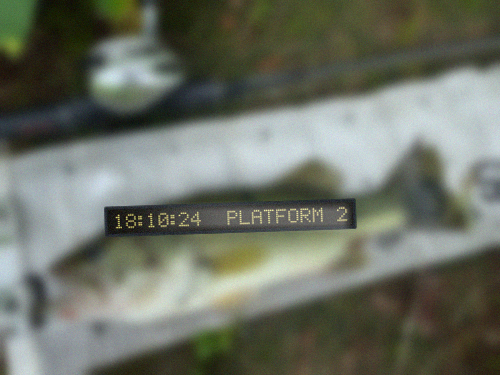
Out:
h=18 m=10 s=24
